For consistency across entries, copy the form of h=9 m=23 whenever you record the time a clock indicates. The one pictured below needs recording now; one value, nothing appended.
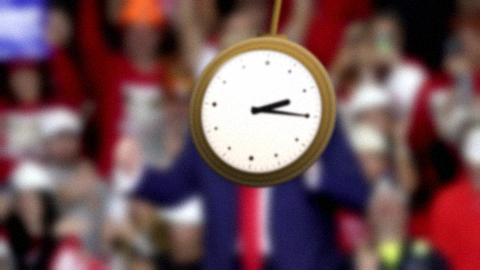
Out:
h=2 m=15
